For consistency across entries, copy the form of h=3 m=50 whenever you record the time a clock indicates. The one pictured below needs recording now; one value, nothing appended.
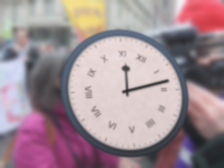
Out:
h=11 m=8
